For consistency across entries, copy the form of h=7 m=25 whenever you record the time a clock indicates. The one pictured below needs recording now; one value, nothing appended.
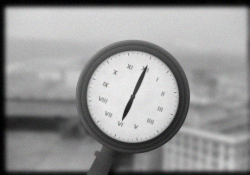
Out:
h=6 m=0
